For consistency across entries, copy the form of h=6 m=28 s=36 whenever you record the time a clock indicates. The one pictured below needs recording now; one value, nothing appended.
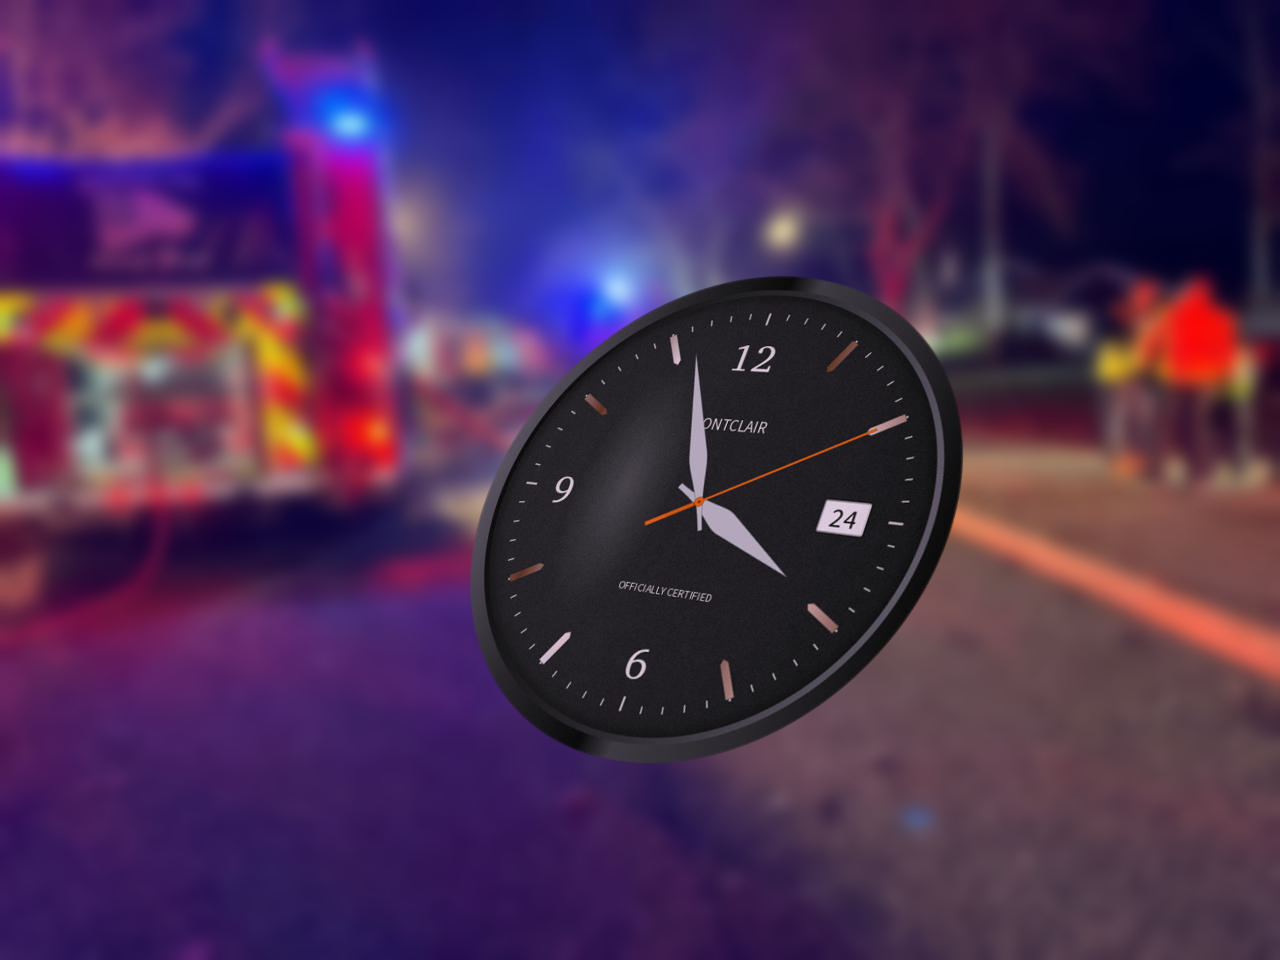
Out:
h=3 m=56 s=10
